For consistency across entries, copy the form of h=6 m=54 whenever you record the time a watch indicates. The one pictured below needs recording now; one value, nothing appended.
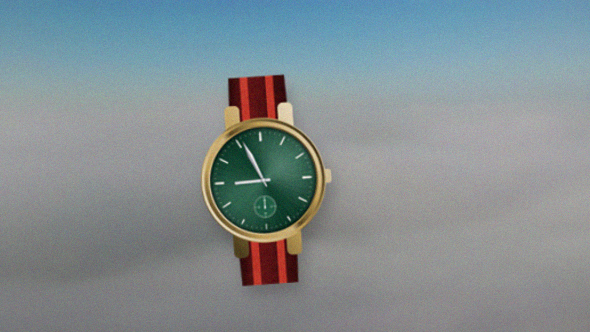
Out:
h=8 m=56
